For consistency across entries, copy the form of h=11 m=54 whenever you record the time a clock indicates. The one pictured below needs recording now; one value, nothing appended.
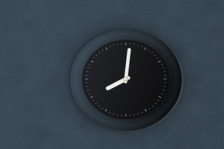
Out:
h=8 m=1
